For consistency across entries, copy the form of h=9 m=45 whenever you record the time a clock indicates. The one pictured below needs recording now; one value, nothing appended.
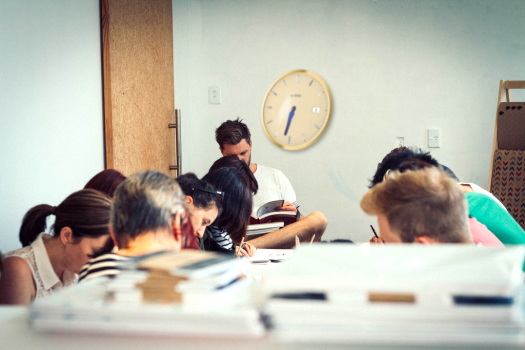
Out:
h=6 m=32
